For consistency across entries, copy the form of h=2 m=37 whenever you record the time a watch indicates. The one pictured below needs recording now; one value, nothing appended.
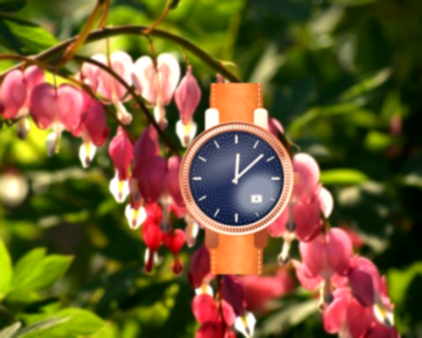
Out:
h=12 m=8
